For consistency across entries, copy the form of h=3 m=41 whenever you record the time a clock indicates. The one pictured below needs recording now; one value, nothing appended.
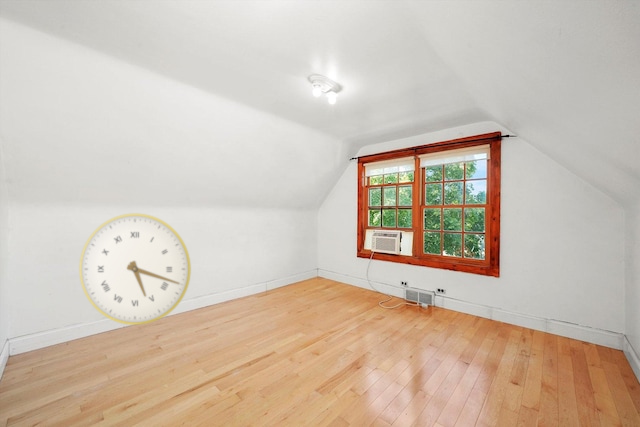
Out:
h=5 m=18
